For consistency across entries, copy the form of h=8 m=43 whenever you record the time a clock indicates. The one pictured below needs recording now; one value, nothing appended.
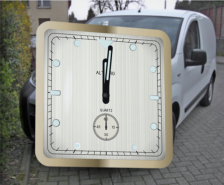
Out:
h=12 m=1
